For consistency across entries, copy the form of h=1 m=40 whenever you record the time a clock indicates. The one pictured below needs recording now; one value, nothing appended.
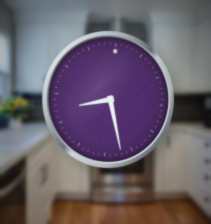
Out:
h=8 m=27
